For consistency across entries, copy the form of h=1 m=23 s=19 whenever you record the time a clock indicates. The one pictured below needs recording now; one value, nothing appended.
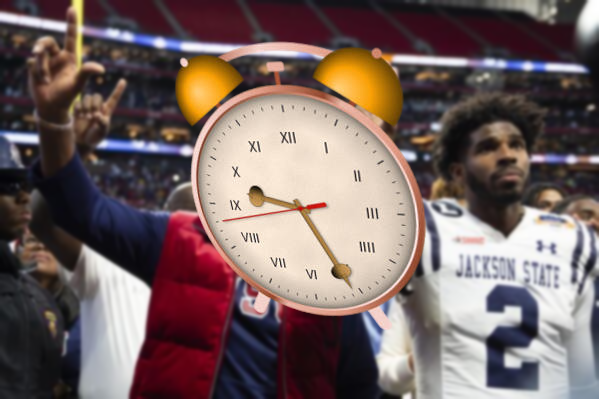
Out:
h=9 m=25 s=43
